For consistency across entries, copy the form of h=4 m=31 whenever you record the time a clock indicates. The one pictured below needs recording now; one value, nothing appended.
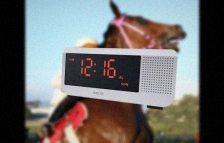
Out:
h=12 m=16
